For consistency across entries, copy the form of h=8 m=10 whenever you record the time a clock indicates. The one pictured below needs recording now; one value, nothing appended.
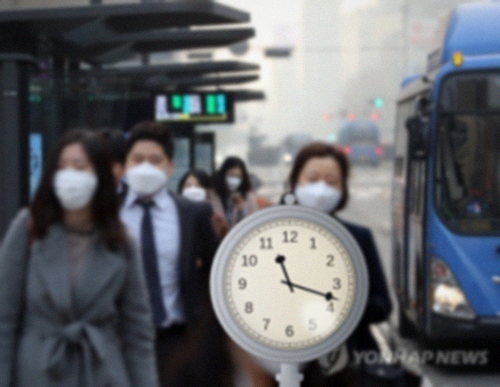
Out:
h=11 m=18
